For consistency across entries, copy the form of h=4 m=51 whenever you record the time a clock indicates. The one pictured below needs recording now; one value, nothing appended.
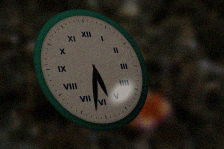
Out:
h=5 m=32
